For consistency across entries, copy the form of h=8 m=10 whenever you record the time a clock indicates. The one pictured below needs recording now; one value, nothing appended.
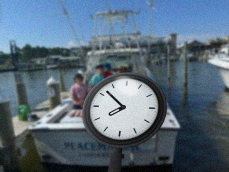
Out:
h=7 m=52
